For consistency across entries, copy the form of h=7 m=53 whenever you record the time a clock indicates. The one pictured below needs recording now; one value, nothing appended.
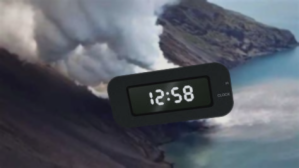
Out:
h=12 m=58
